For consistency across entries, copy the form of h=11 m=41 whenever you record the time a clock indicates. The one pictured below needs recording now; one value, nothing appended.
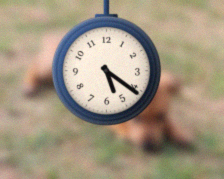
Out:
h=5 m=21
